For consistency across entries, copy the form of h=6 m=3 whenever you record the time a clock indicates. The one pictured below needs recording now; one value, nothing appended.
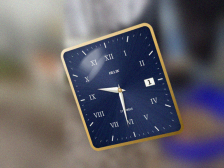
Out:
h=9 m=31
